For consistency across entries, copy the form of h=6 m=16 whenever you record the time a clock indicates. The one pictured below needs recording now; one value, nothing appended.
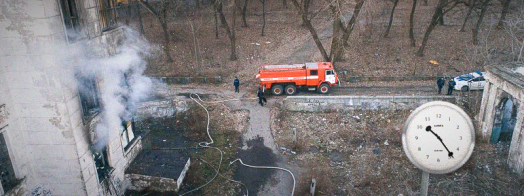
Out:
h=10 m=24
